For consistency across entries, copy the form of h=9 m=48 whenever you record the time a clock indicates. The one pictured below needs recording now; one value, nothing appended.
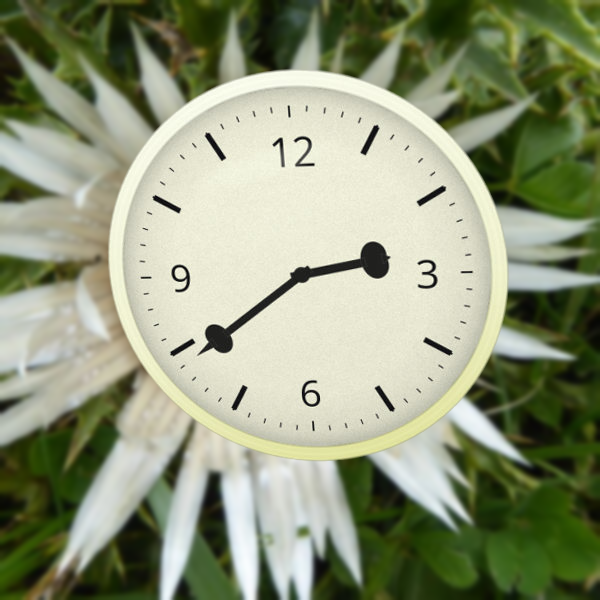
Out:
h=2 m=39
